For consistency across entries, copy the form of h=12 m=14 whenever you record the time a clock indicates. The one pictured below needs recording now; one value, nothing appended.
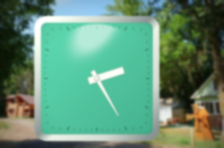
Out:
h=2 m=25
